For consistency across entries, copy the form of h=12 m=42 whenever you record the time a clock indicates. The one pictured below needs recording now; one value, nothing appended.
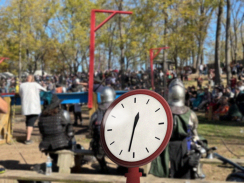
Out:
h=12 m=32
